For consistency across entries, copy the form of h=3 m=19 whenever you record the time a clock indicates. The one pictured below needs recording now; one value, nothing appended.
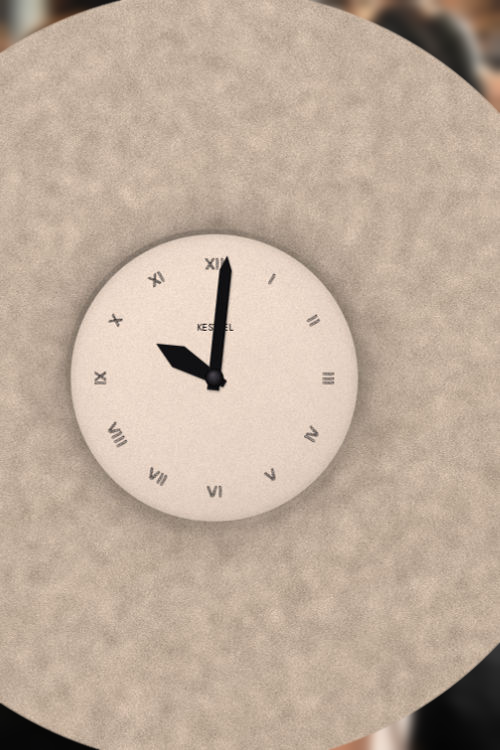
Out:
h=10 m=1
